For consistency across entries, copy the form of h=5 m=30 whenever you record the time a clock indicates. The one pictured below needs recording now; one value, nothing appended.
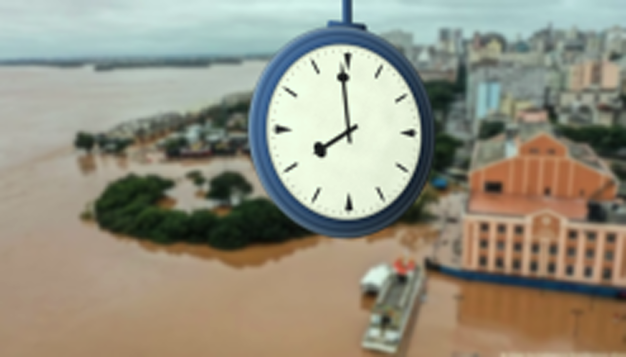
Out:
h=7 m=59
